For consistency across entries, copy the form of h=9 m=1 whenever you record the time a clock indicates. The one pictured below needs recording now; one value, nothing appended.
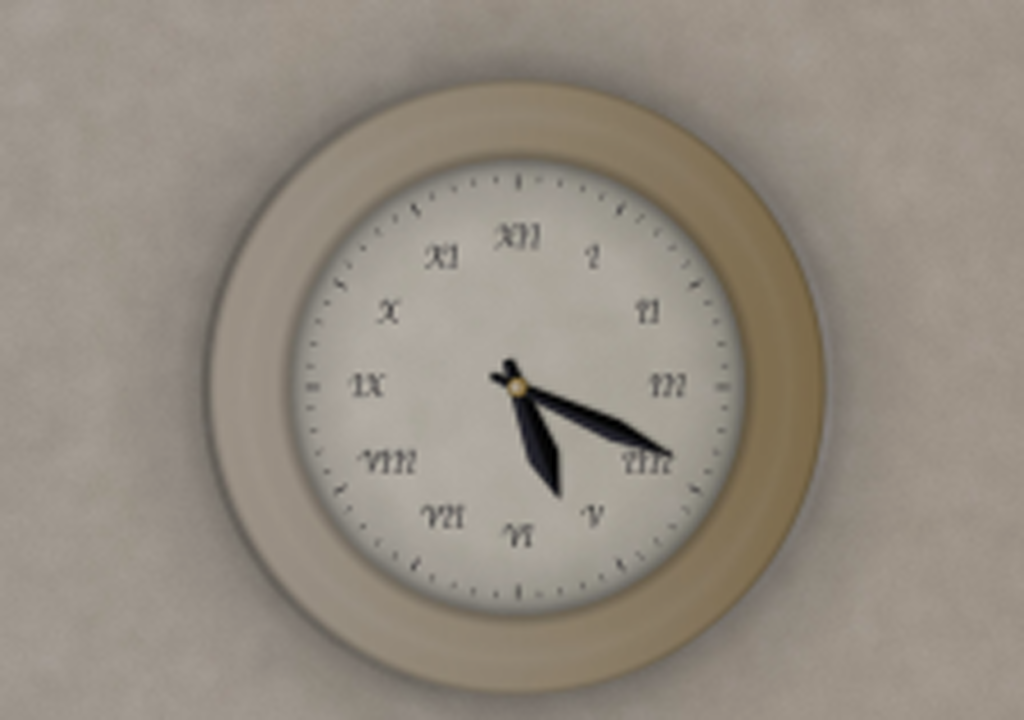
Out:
h=5 m=19
